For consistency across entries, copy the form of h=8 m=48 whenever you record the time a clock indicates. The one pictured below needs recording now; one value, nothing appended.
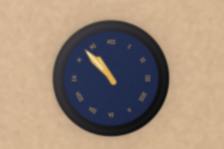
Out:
h=10 m=53
